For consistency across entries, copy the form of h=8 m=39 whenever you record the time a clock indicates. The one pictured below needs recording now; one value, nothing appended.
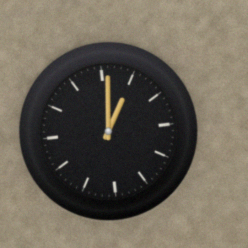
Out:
h=1 m=1
